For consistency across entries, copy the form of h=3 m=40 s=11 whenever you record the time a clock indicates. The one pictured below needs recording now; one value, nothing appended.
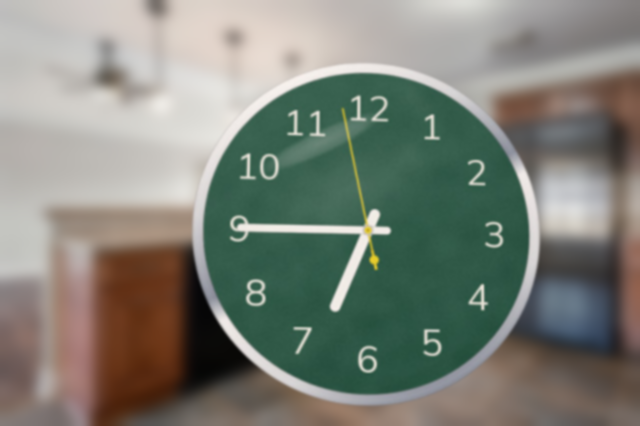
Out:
h=6 m=44 s=58
